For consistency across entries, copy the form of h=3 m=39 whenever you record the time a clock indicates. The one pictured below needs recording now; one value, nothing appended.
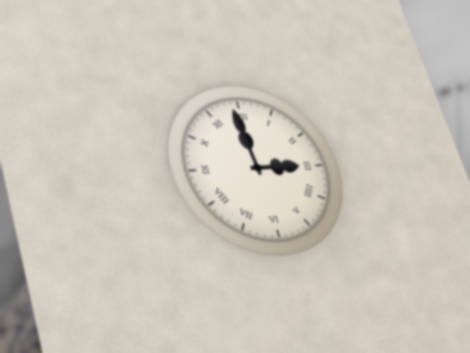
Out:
h=2 m=59
